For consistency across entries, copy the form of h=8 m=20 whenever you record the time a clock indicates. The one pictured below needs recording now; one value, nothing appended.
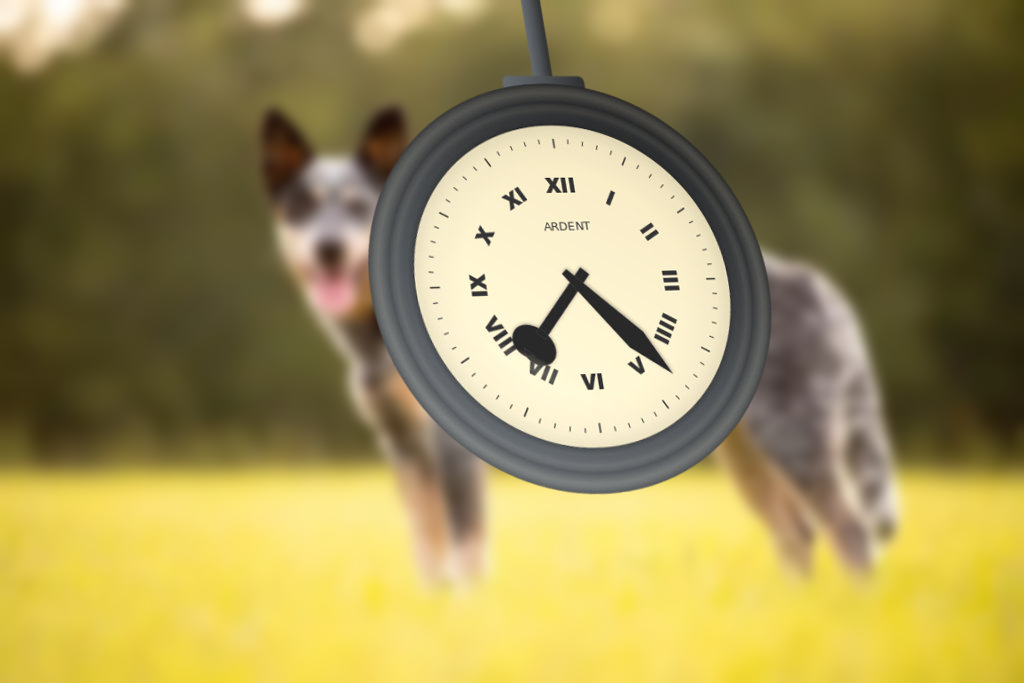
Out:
h=7 m=23
